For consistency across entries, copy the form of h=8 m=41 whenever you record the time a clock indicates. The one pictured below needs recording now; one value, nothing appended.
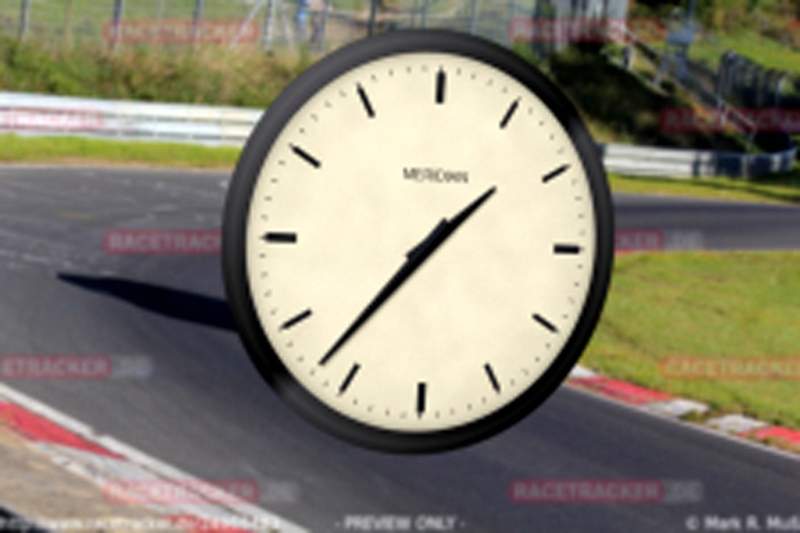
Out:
h=1 m=37
